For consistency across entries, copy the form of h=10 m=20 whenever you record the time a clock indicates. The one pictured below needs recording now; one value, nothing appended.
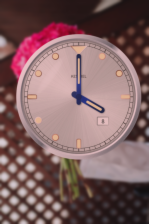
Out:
h=4 m=0
